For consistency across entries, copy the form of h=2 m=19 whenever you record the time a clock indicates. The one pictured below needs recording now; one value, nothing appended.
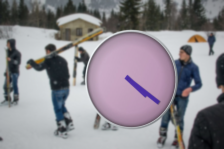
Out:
h=4 m=21
